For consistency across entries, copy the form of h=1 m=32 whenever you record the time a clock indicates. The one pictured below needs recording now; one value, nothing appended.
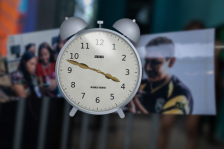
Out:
h=3 m=48
